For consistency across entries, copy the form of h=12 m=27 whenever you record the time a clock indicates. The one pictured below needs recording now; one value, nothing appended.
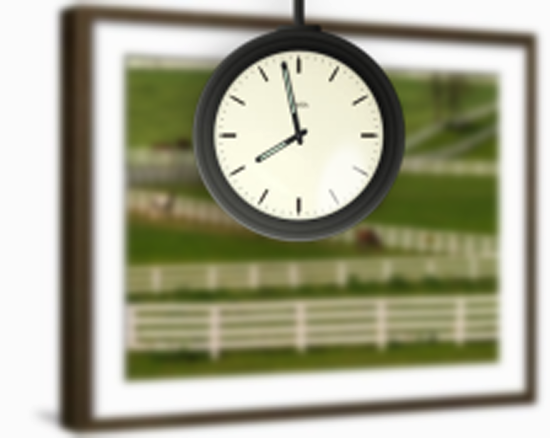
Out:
h=7 m=58
